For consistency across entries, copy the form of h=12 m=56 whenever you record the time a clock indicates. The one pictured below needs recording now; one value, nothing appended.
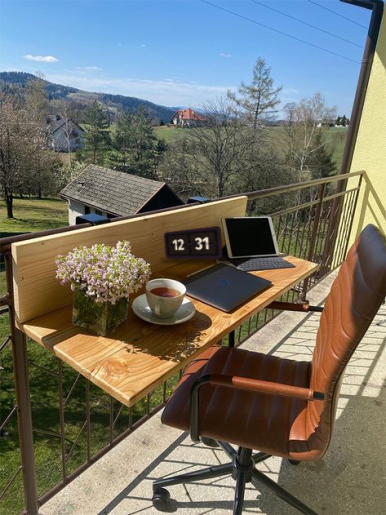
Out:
h=12 m=31
